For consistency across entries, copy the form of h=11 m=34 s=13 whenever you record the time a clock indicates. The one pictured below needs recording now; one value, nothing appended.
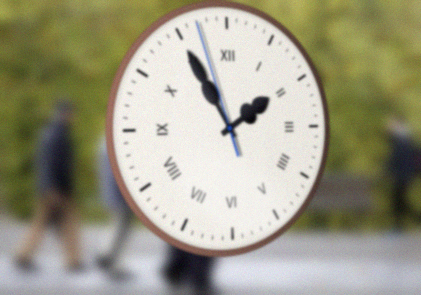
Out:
h=1 m=54 s=57
